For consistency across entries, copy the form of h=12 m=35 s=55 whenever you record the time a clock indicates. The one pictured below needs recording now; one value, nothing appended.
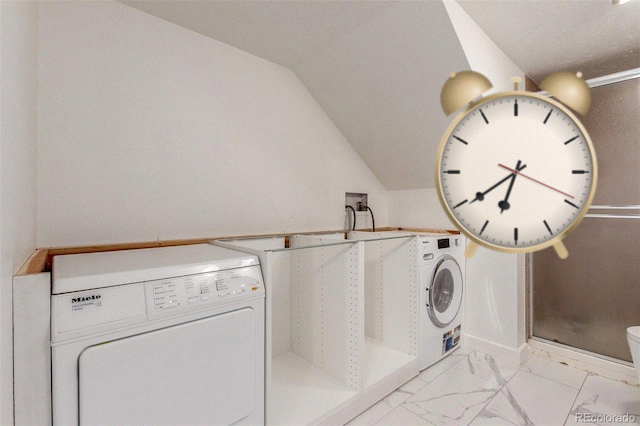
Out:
h=6 m=39 s=19
